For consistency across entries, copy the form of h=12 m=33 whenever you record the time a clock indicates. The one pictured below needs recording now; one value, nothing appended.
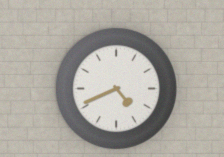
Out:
h=4 m=41
